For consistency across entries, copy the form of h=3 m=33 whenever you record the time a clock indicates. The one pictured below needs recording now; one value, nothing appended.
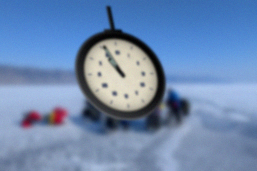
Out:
h=10 m=56
